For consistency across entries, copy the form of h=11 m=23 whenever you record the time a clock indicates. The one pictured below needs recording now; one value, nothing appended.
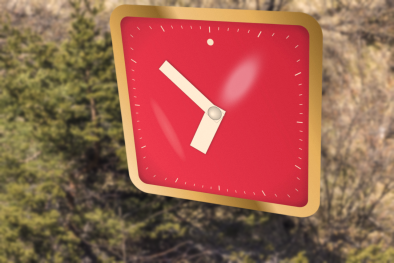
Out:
h=6 m=52
